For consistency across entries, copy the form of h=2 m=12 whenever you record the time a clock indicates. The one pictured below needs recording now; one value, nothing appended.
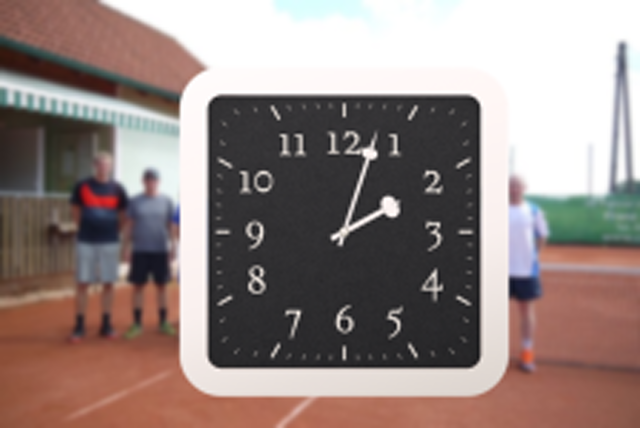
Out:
h=2 m=3
